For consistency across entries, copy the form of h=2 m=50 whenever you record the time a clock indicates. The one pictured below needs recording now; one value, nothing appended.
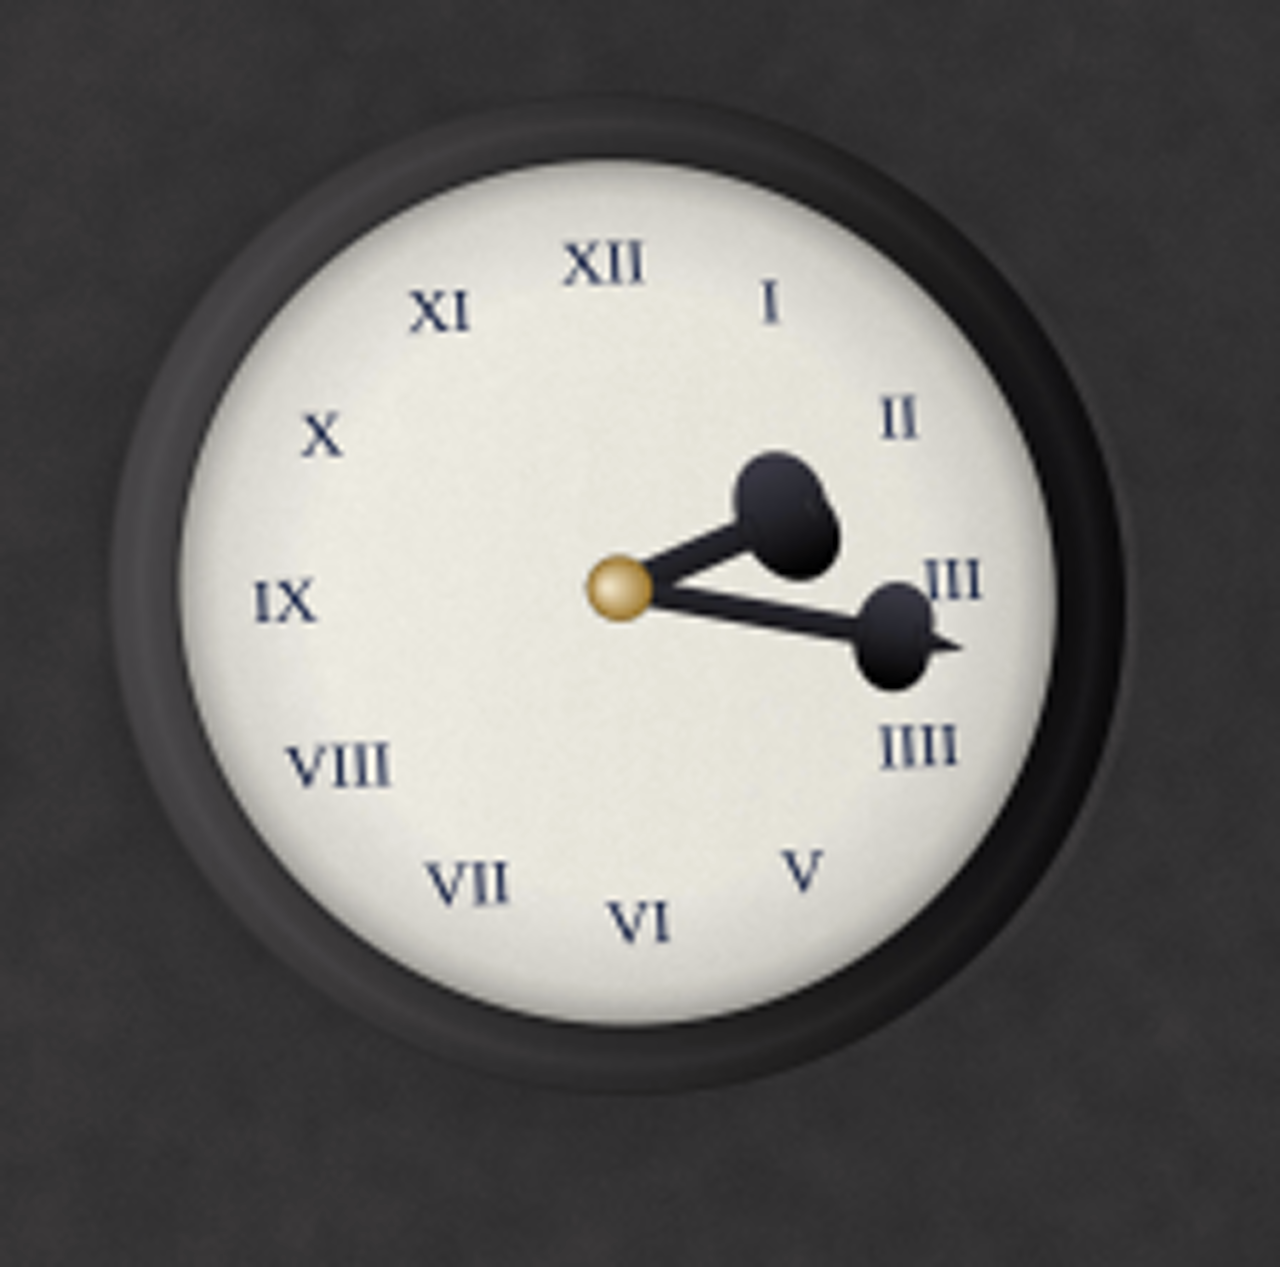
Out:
h=2 m=17
